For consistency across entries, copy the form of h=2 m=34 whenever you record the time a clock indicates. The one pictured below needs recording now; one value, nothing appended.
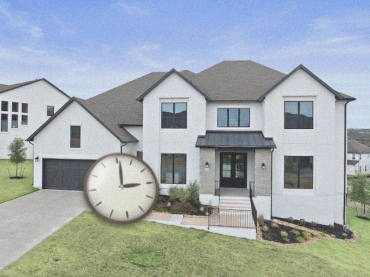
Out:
h=3 m=1
